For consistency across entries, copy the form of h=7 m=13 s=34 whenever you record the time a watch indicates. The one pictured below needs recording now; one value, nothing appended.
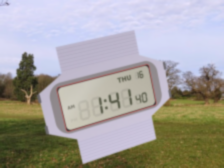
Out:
h=1 m=41 s=40
